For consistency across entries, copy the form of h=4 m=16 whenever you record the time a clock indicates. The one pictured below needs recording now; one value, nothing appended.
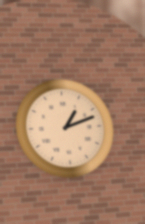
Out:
h=1 m=12
